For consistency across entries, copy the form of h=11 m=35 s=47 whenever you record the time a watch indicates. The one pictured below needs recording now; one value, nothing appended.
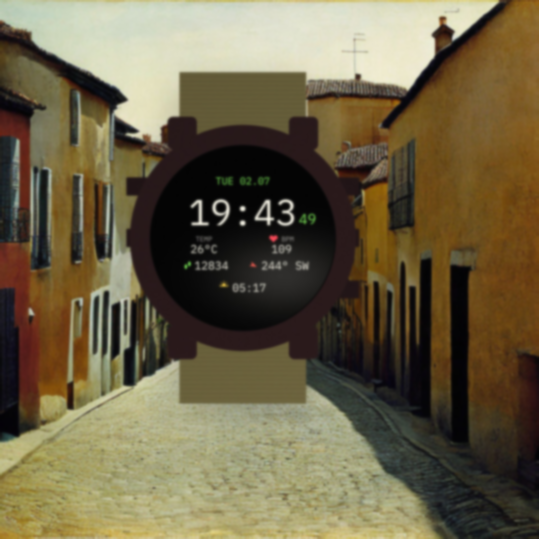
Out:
h=19 m=43 s=49
